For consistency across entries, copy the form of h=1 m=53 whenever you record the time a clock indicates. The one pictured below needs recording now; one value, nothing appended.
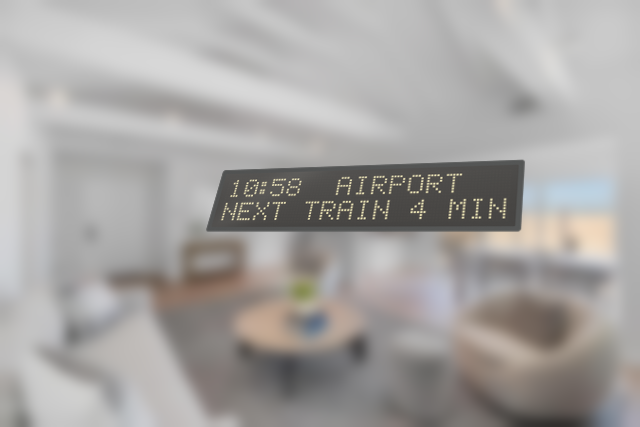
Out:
h=10 m=58
